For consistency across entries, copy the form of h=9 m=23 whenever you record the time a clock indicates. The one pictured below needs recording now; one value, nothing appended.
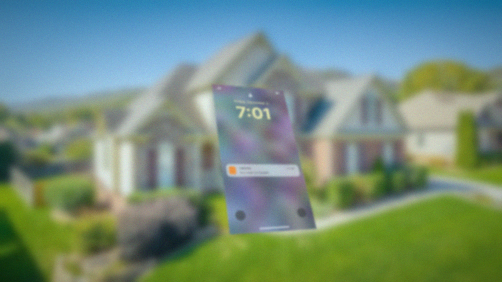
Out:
h=7 m=1
